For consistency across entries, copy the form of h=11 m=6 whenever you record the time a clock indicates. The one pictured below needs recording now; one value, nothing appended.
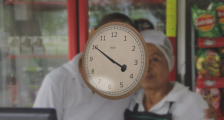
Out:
h=3 m=50
